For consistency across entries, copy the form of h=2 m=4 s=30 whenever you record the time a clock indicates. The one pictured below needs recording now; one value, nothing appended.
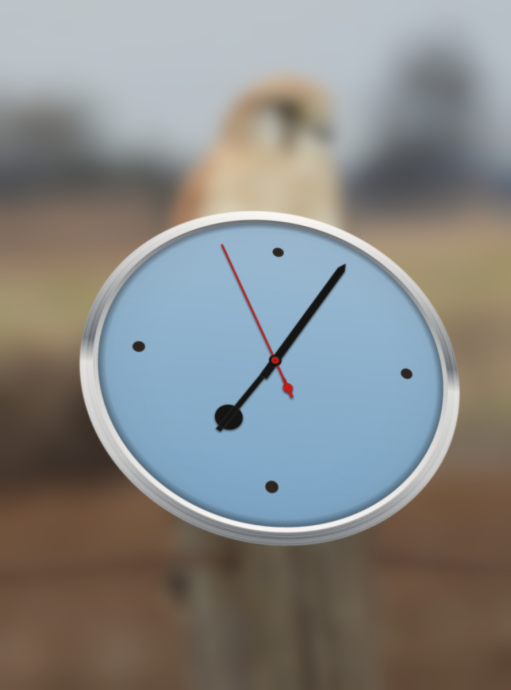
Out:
h=7 m=4 s=56
